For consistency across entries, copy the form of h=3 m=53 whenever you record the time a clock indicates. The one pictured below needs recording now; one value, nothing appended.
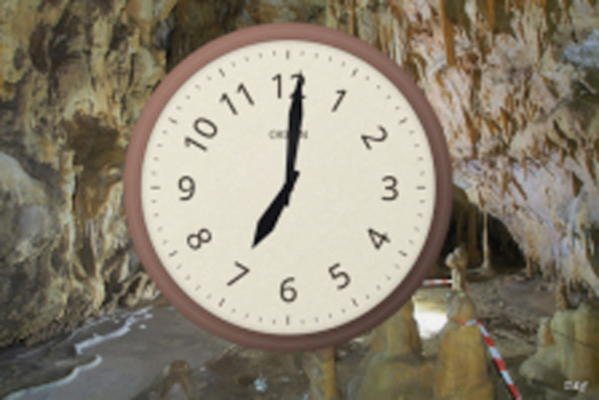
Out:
h=7 m=1
